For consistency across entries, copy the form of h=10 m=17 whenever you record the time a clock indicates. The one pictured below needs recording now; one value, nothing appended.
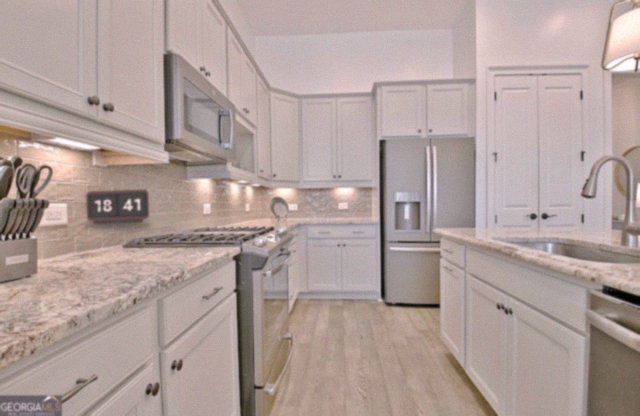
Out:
h=18 m=41
